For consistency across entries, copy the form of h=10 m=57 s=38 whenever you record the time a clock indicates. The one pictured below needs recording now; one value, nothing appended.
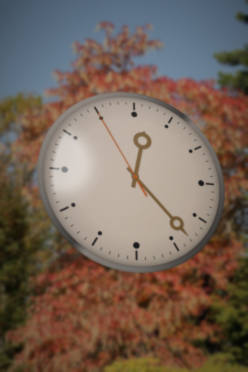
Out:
h=12 m=22 s=55
